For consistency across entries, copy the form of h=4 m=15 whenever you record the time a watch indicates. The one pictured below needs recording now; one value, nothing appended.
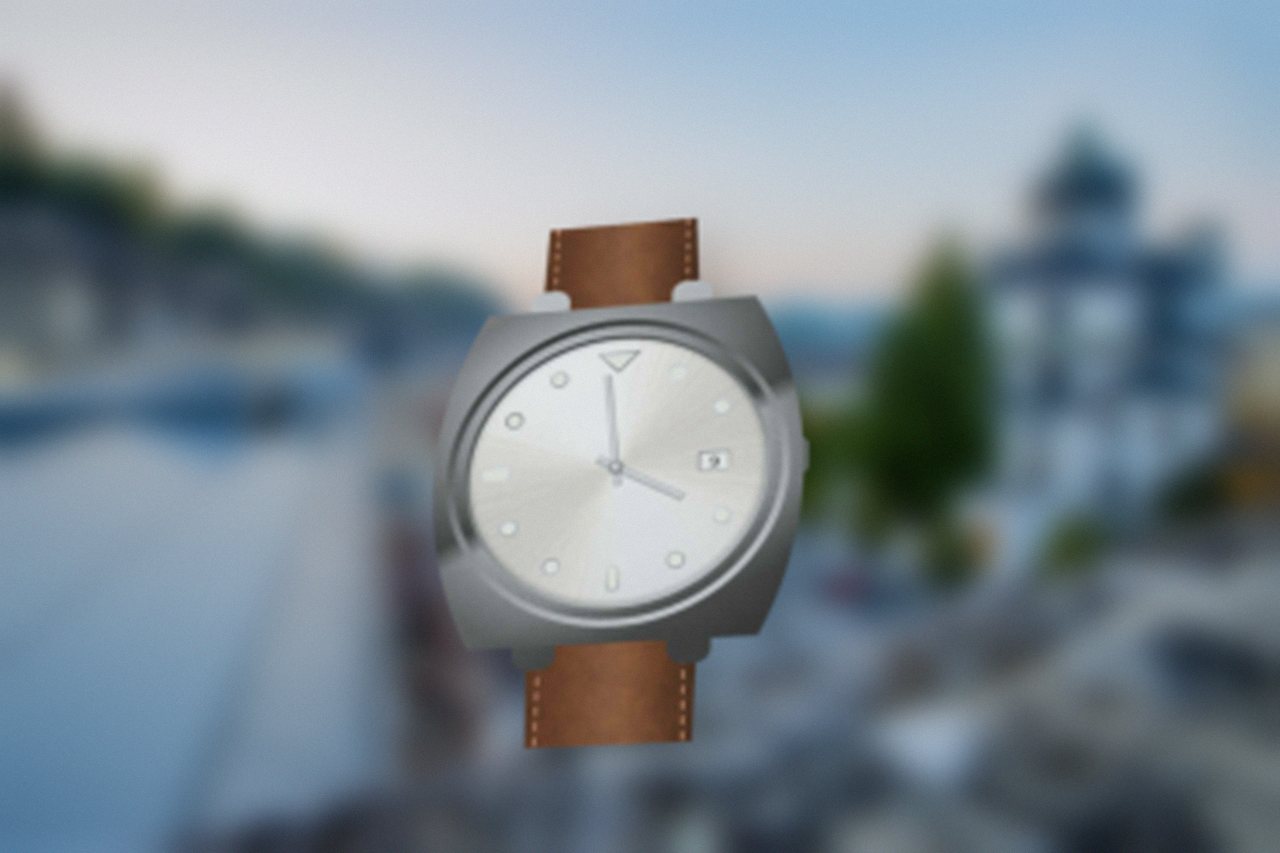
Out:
h=3 m=59
